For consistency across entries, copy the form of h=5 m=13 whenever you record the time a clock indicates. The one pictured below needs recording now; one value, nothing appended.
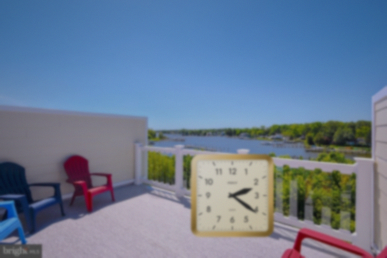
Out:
h=2 m=21
